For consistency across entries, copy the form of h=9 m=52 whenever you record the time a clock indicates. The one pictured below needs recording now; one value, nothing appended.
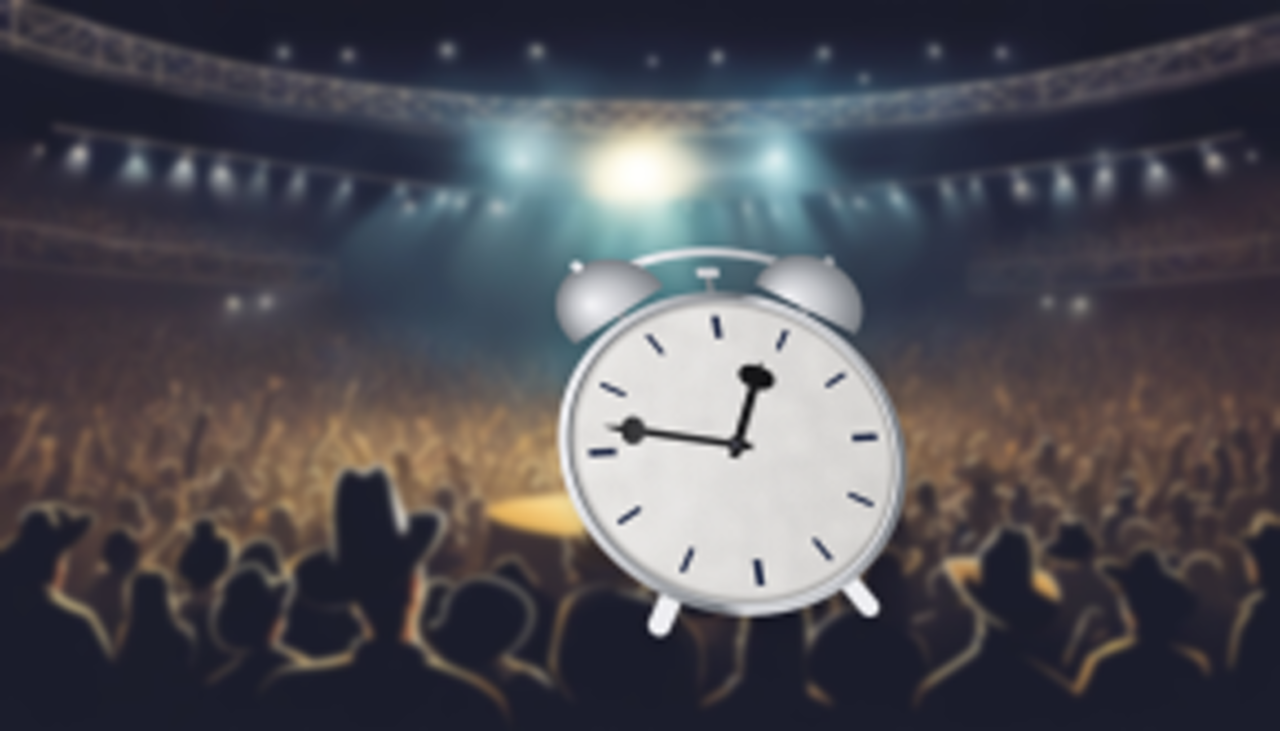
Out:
h=12 m=47
